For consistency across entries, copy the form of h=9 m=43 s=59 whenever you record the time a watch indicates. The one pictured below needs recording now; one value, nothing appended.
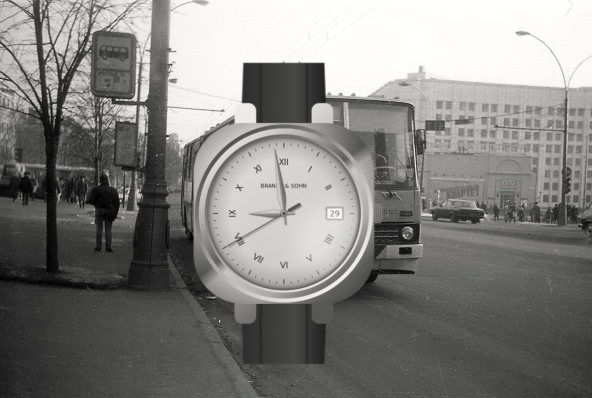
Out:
h=8 m=58 s=40
